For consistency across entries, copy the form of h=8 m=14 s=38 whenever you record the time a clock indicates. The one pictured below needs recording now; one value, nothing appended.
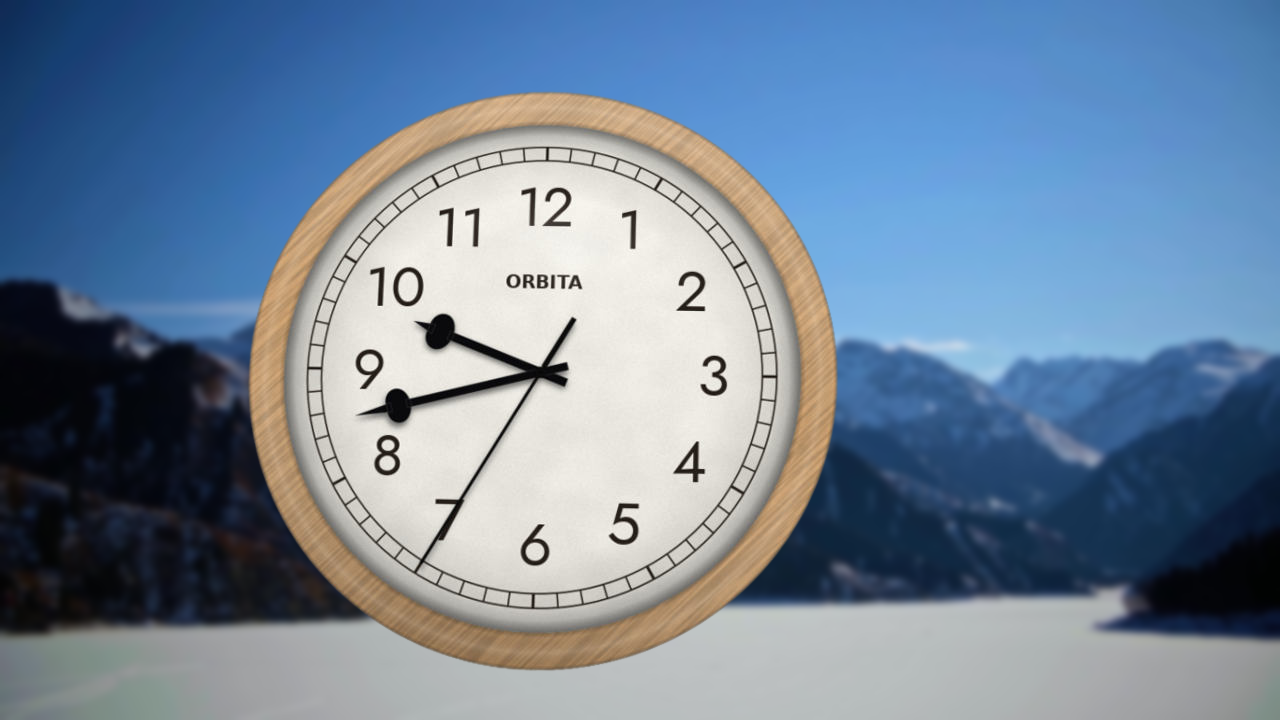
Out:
h=9 m=42 s=35
